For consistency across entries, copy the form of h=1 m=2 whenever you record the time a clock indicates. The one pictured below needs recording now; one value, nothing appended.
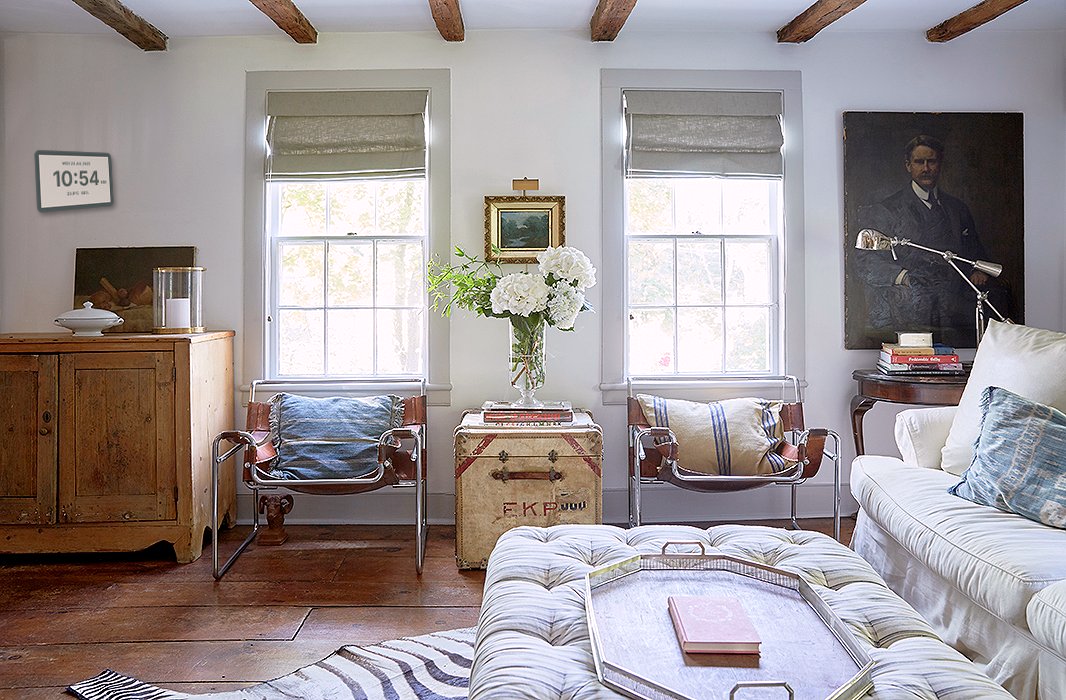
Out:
h=10 m=54
